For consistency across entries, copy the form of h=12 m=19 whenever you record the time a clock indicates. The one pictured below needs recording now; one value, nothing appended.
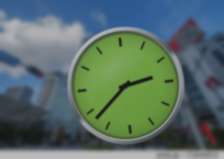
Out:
h=2 m=38
